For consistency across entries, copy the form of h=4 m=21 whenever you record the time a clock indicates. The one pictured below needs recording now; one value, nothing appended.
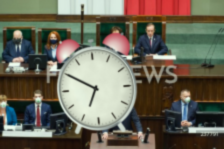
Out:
h=6 m=50
